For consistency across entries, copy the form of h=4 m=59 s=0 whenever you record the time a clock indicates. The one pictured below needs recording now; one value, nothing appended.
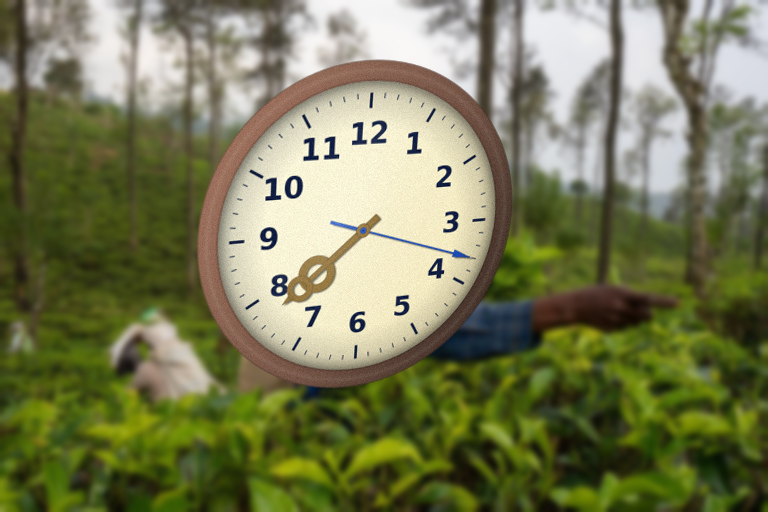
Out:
h=7 m=38 s=18
